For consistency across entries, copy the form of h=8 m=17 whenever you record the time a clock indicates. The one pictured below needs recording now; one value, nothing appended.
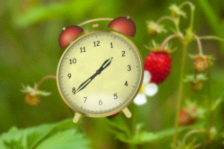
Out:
h=1 m=39
